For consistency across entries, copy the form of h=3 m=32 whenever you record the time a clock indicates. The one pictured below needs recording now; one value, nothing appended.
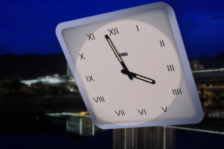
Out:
h=3 m=58
